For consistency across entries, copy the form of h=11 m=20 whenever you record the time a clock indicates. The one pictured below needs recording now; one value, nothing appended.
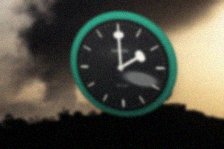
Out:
h=2 m=0
